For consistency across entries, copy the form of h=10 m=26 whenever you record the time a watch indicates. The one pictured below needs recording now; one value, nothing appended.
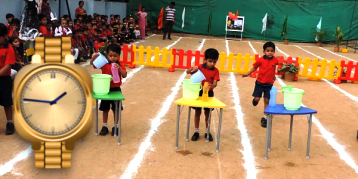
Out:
h=1 m=46
